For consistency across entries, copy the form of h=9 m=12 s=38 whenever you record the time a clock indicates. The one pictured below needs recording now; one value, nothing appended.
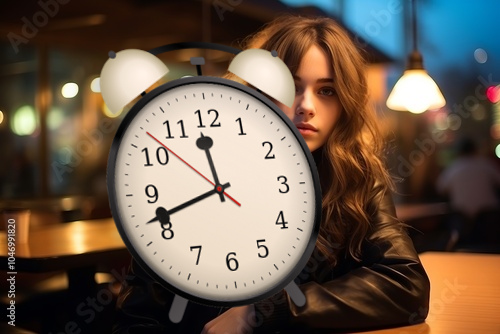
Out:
h=11 m=41 s=52
